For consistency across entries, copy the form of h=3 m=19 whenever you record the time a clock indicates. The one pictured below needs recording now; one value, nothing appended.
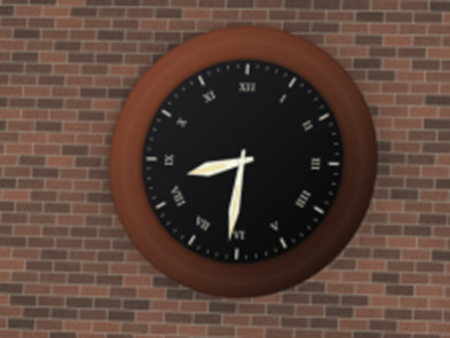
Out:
h=8 m=31
